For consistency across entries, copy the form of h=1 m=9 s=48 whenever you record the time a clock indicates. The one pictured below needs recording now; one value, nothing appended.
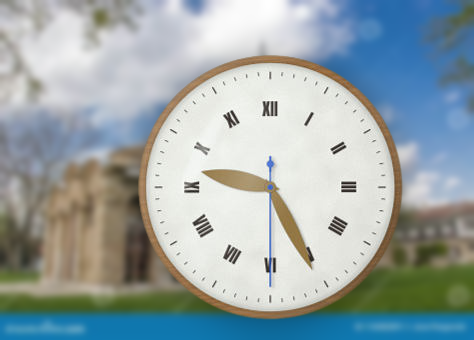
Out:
h=9 m=25 s=30
